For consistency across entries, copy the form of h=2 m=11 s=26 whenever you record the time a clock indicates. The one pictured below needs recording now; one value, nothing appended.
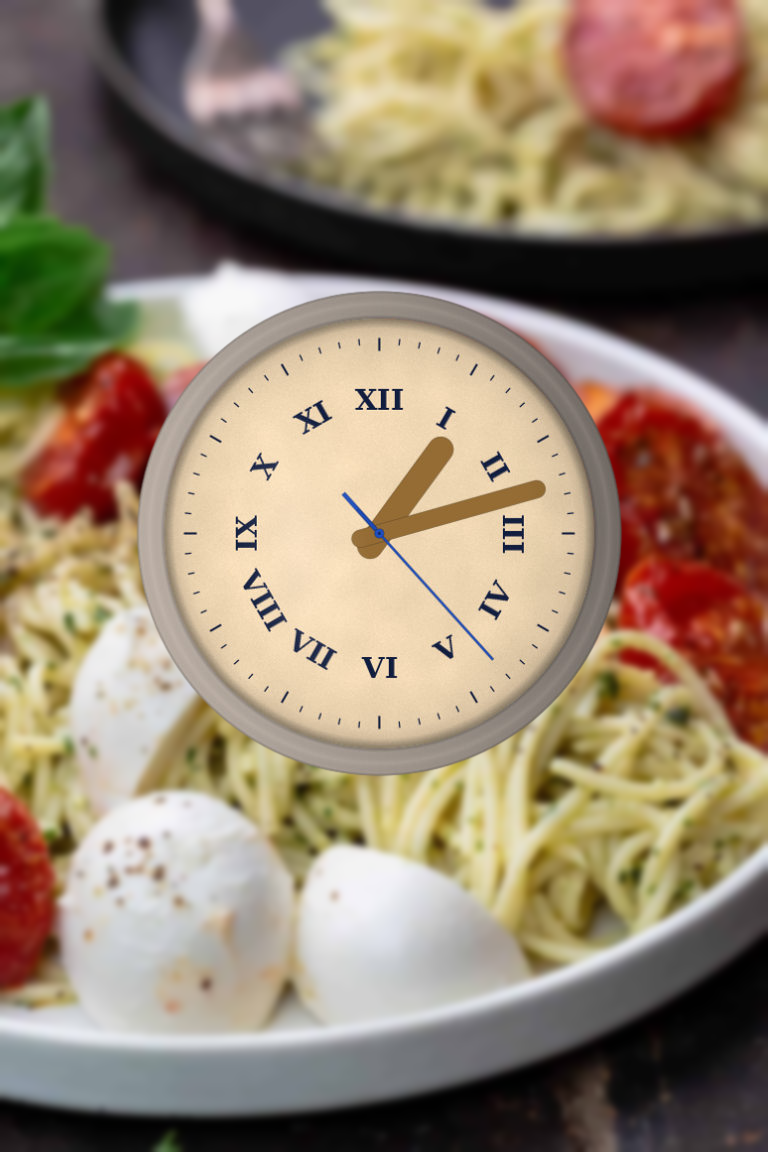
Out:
h=1 m=12 s=23
